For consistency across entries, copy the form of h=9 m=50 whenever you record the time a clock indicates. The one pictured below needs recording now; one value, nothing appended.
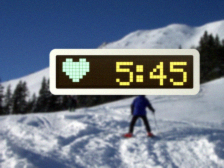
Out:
h=5 m=45
